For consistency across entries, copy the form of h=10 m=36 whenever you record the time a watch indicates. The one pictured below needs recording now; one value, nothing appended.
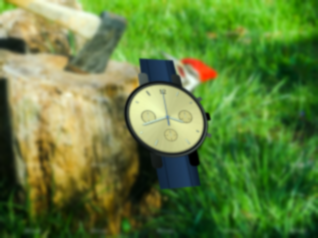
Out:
h=3 m=42
